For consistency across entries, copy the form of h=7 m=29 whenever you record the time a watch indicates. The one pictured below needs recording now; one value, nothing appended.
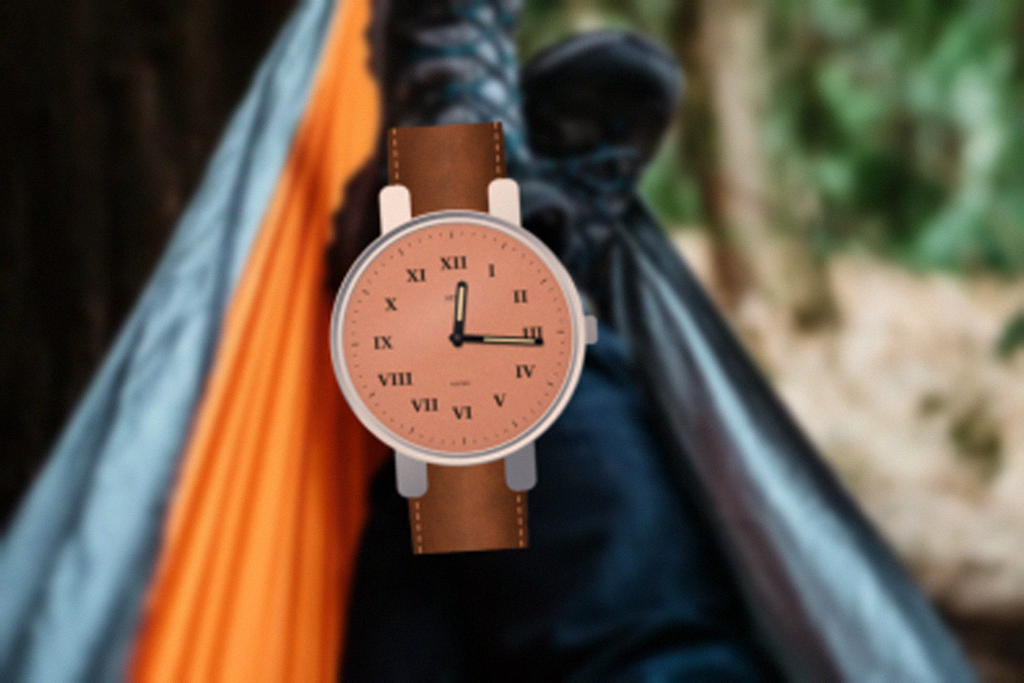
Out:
h=12 m=16
